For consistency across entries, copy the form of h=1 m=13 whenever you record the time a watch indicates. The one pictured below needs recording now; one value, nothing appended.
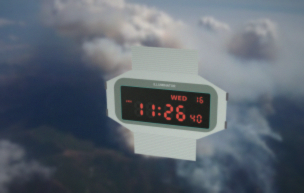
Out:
h=11 m=26
